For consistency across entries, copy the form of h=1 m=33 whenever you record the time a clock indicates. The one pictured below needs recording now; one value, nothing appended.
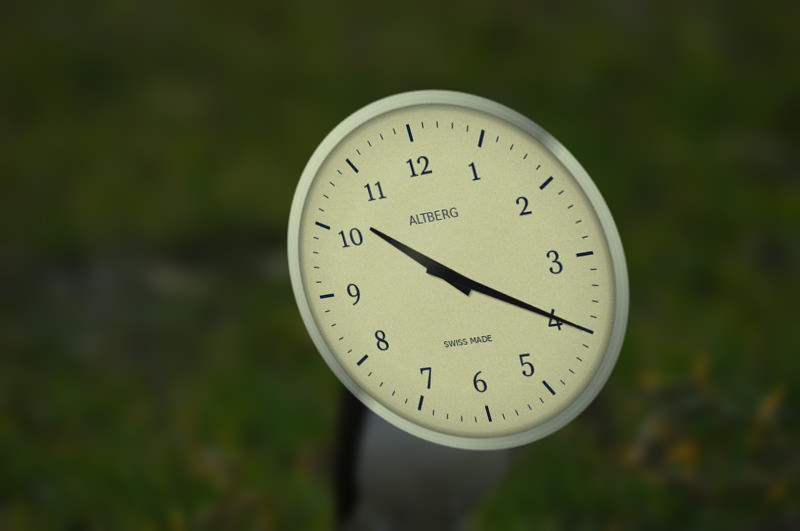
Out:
h=10 m=20
